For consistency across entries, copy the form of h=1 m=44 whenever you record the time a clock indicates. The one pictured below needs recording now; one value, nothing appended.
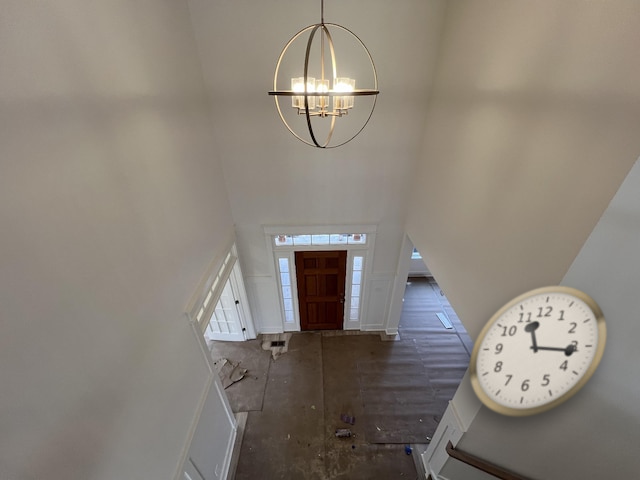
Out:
h=11 m=16
